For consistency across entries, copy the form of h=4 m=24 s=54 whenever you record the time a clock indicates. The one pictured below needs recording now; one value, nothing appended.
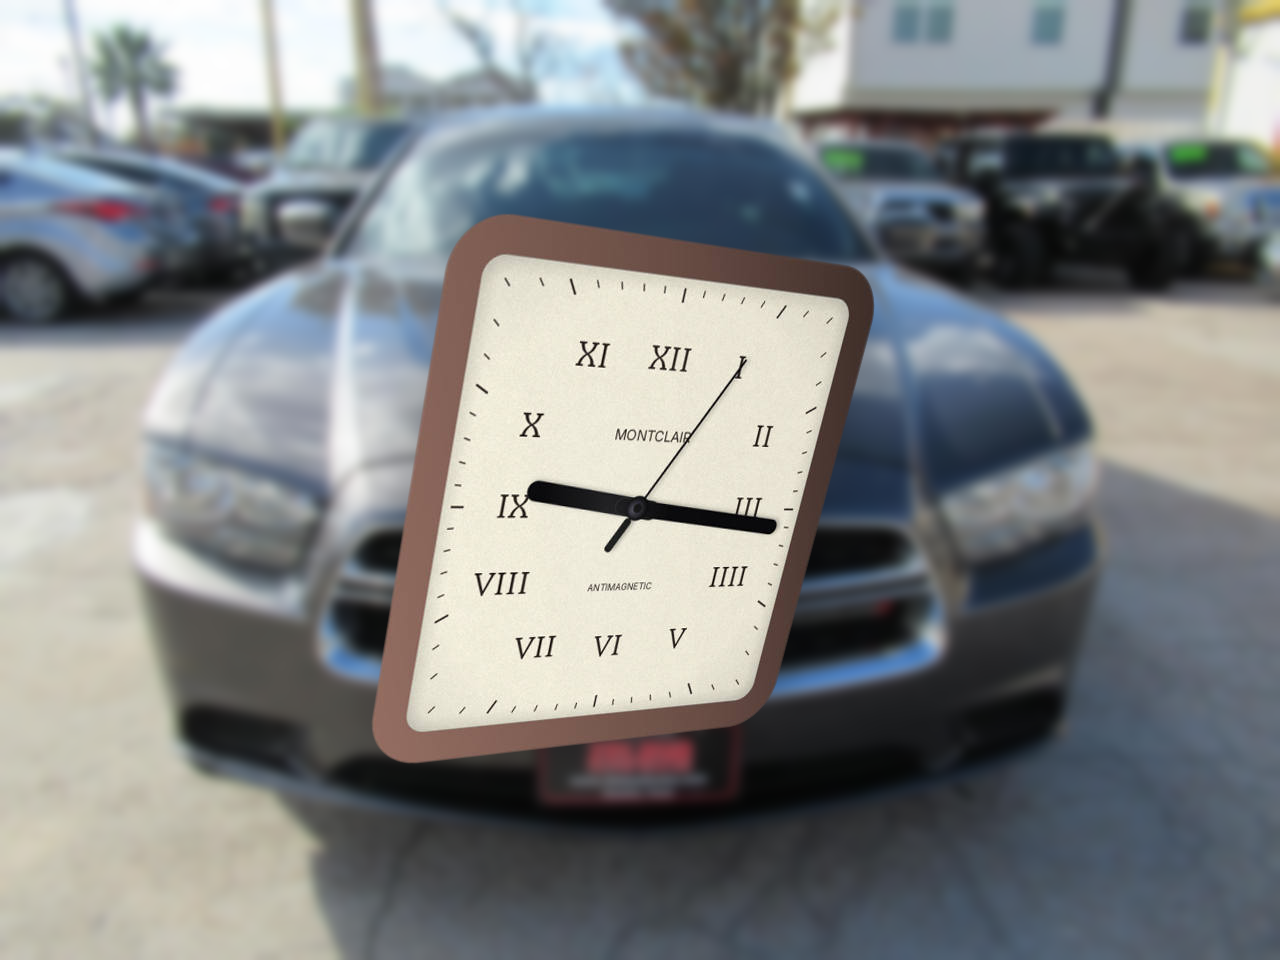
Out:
h=9 m=16 s=5
